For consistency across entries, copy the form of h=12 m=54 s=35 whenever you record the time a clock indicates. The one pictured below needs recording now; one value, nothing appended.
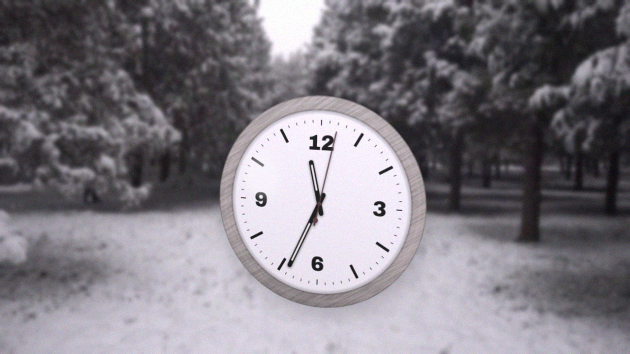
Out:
h=11 m=34 s=2
